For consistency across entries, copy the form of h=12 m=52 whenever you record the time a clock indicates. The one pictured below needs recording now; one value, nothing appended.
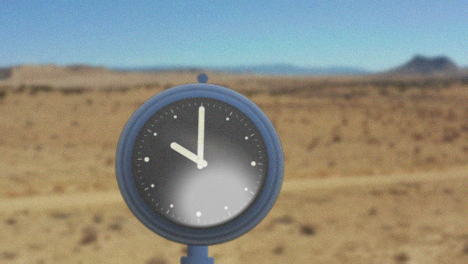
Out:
h=10 m=0
